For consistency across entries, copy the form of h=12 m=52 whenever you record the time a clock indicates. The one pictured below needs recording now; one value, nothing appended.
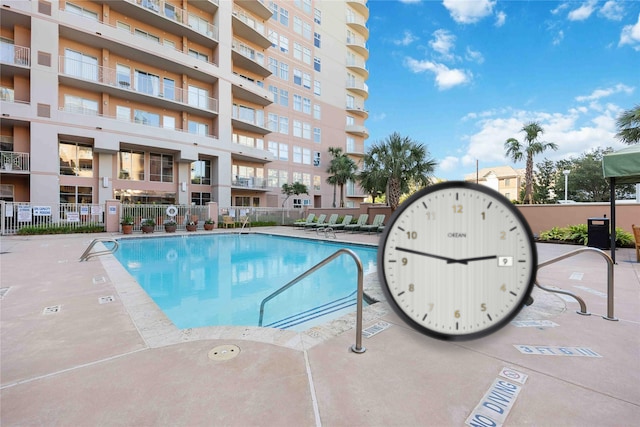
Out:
h=2 m=47
